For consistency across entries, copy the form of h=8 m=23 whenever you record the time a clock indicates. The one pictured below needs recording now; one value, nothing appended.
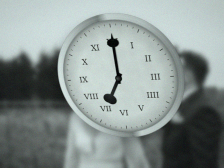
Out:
h=7 m=0
